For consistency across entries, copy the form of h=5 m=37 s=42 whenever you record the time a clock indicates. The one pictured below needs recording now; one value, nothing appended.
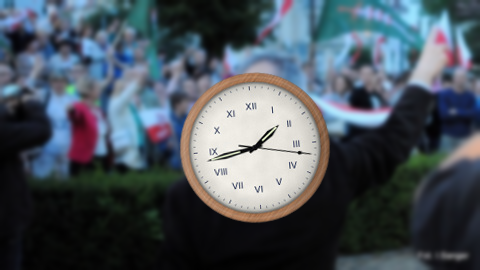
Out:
h=1 m=43 s=17
